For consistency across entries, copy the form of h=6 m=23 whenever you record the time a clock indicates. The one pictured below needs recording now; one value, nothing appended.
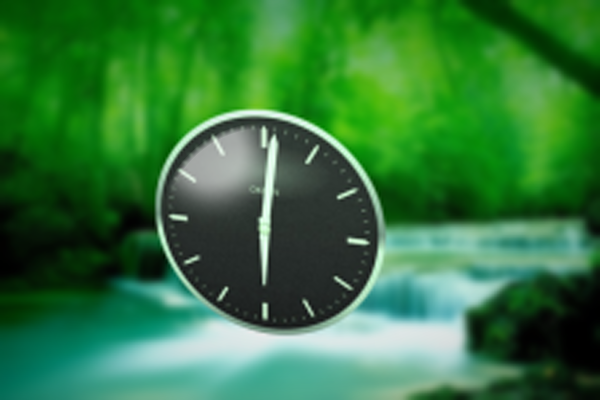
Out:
h=6 m=1
